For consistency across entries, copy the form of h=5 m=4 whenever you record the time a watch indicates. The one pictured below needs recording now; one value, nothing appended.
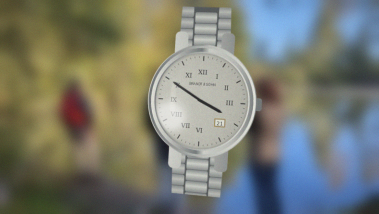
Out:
h=3 m=50
